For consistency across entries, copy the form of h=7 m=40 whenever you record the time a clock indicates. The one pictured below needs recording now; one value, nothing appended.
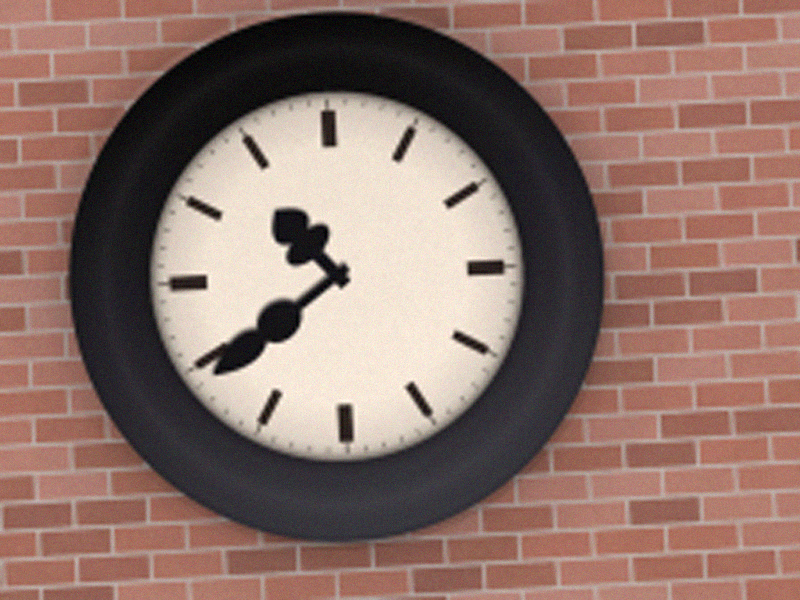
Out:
h=10 m=39
